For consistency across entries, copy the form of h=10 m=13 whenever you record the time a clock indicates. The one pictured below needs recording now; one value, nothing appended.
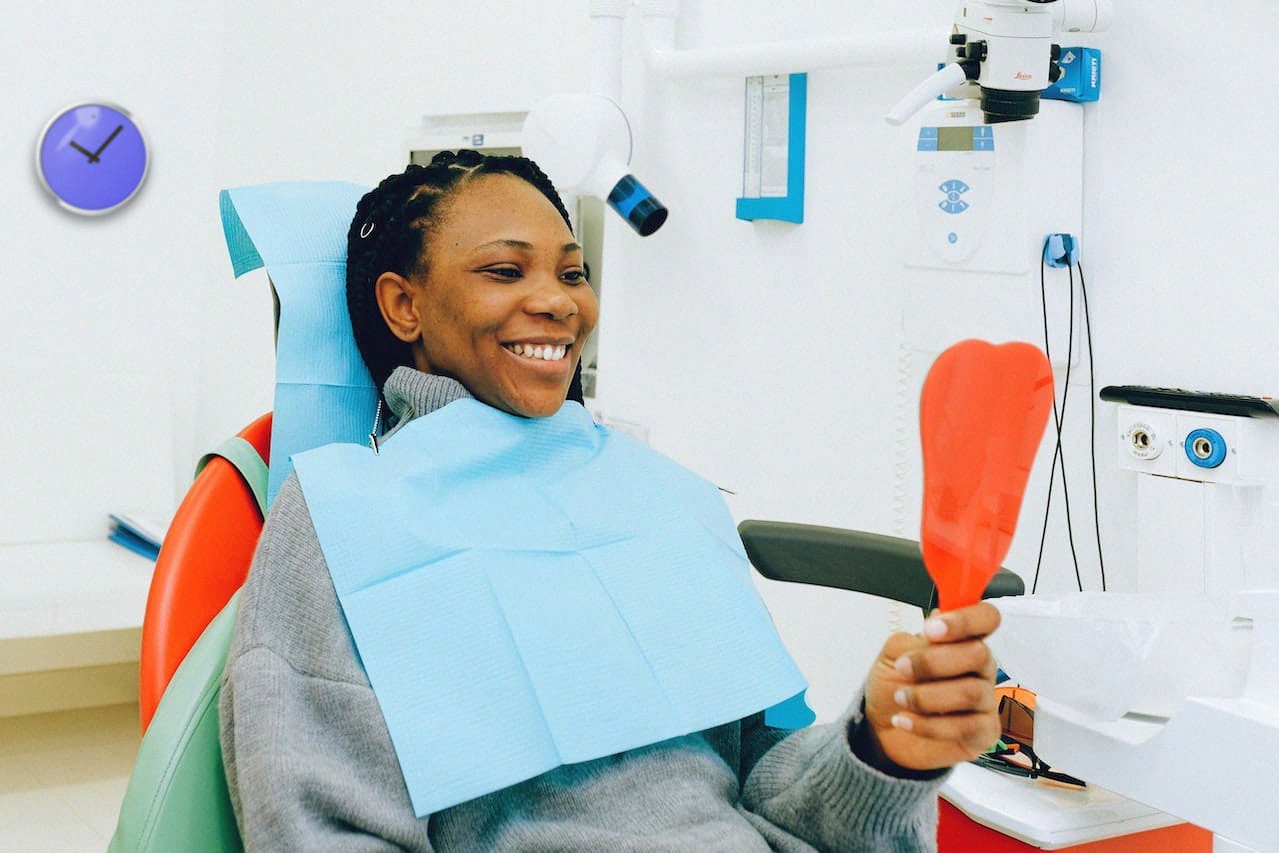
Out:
h=10 m=7
